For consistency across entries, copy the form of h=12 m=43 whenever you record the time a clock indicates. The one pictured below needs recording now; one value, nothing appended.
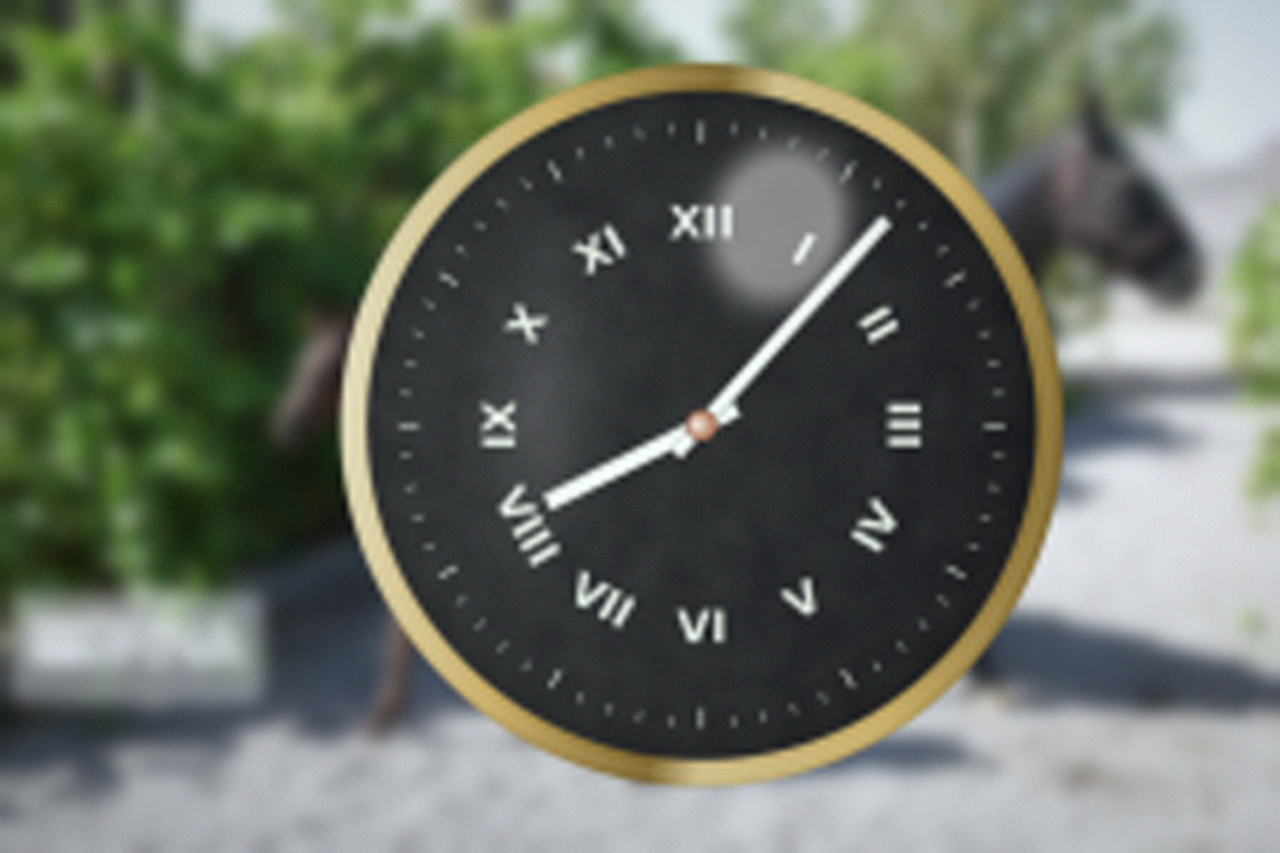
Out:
h=8 m=7
